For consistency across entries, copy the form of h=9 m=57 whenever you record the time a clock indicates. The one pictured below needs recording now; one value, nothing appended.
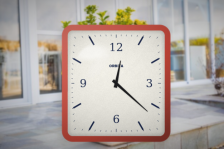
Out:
h=12 m=22
